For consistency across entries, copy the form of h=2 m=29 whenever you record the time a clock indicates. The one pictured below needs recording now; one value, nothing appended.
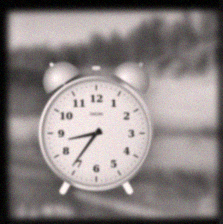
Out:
h=8 m=36
